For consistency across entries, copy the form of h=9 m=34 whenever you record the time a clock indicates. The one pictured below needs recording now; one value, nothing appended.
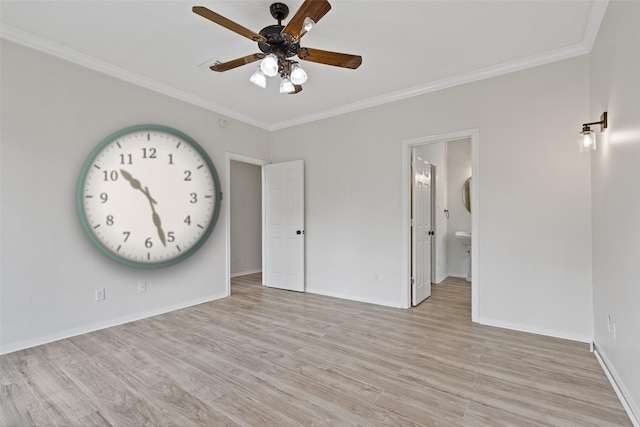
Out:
h=10 m=27
